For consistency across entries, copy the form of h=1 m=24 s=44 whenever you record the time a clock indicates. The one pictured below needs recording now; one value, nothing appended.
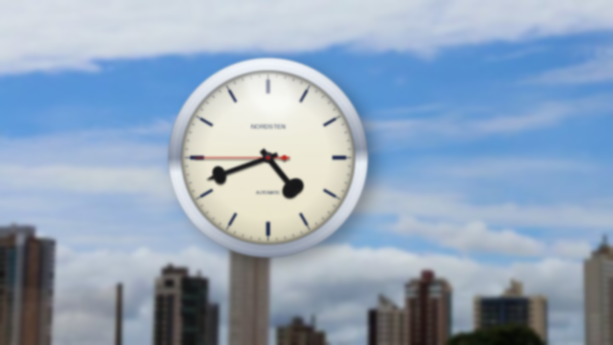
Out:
h=4 m=41 s=45
